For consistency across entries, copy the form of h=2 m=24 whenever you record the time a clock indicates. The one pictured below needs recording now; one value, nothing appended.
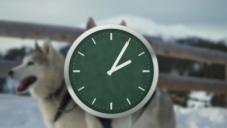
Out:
h=2 m=5
